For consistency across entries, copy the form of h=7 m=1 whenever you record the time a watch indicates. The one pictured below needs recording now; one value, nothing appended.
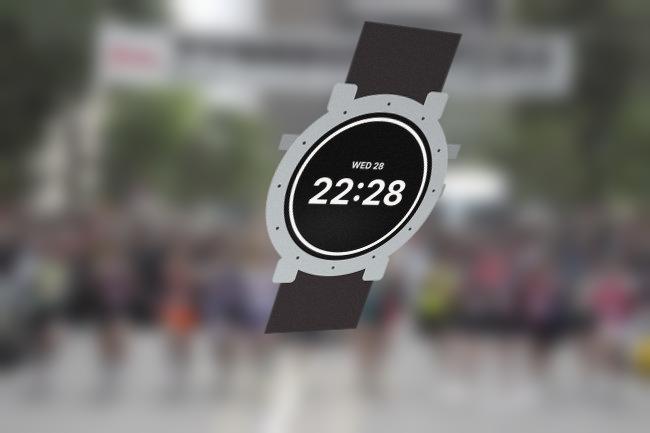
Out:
h=22 m=28
